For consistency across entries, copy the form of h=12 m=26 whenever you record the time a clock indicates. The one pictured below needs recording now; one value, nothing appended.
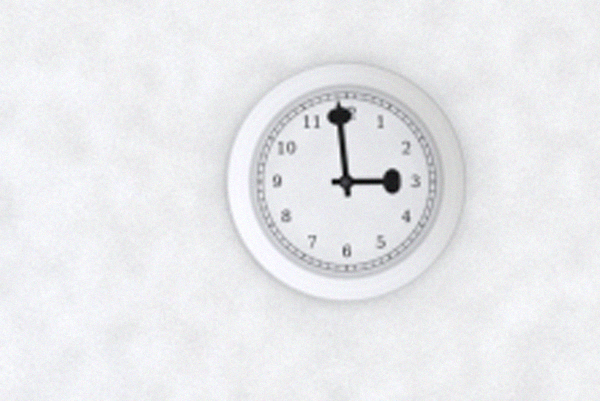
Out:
h=2 m=59
